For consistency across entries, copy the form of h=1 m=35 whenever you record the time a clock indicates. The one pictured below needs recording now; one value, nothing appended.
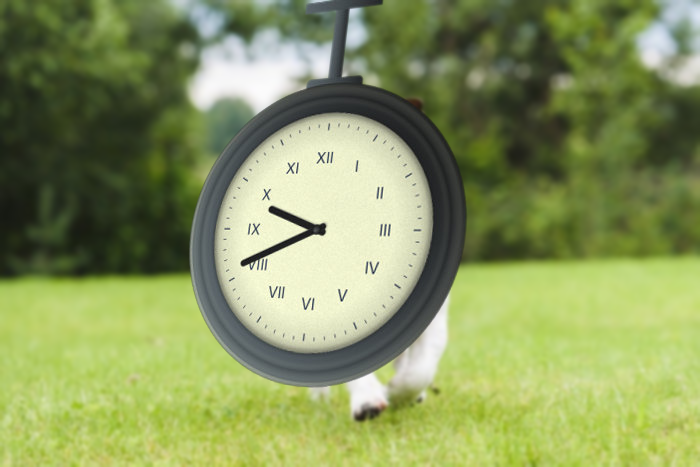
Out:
h=9 m=41
